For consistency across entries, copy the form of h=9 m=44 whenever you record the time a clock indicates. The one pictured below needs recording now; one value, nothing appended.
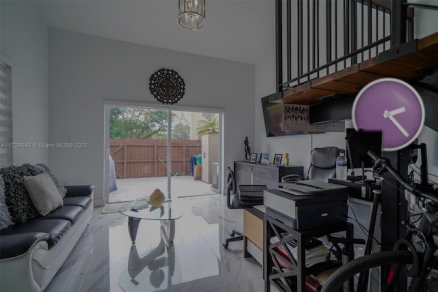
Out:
h=2 m=23
